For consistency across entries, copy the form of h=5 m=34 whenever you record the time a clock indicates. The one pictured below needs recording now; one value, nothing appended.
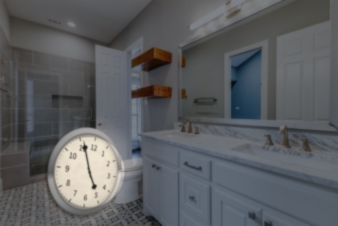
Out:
h=4 m=56
